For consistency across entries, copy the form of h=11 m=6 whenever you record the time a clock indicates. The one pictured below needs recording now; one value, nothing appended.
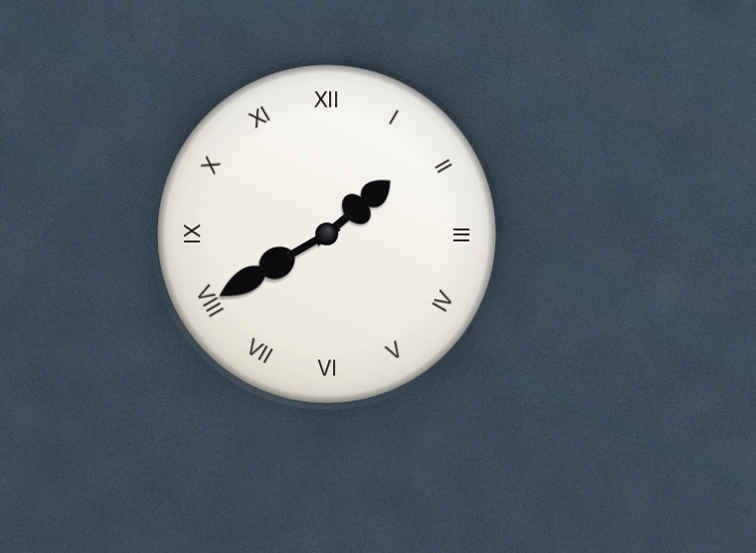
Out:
h=1 m=40
